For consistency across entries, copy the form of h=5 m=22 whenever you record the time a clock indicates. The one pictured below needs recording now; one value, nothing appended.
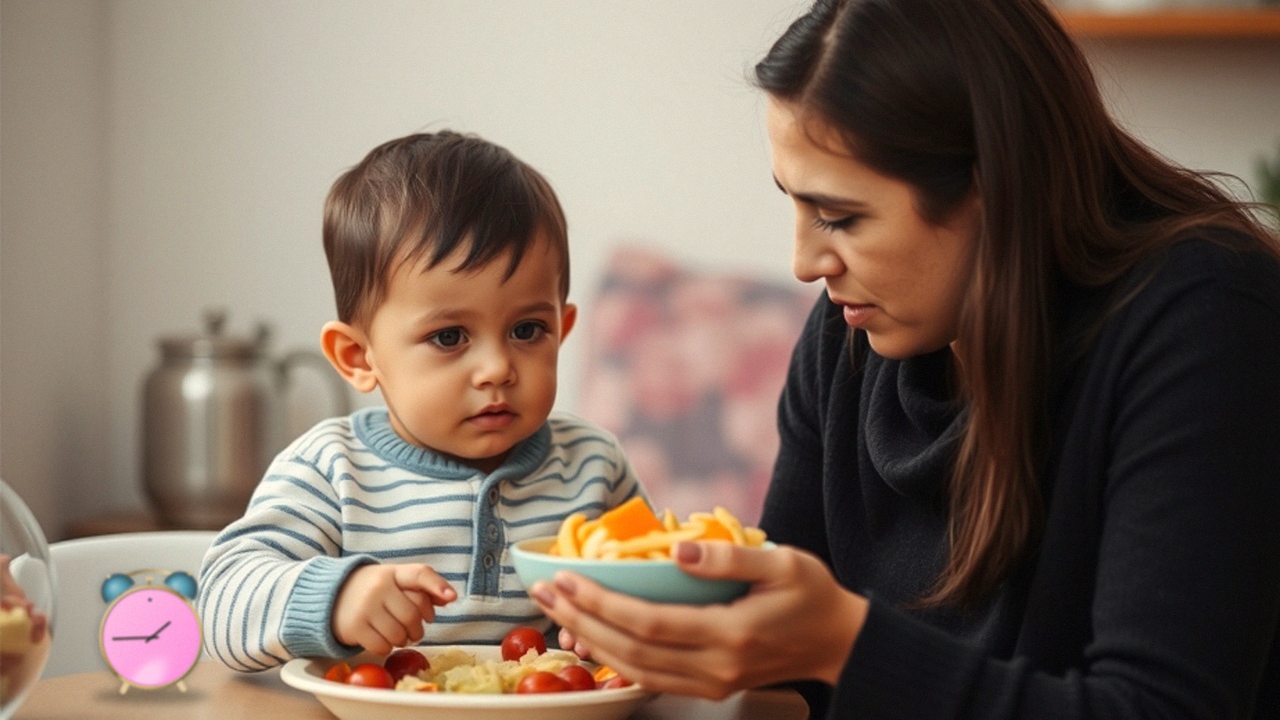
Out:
h=1 m=45
